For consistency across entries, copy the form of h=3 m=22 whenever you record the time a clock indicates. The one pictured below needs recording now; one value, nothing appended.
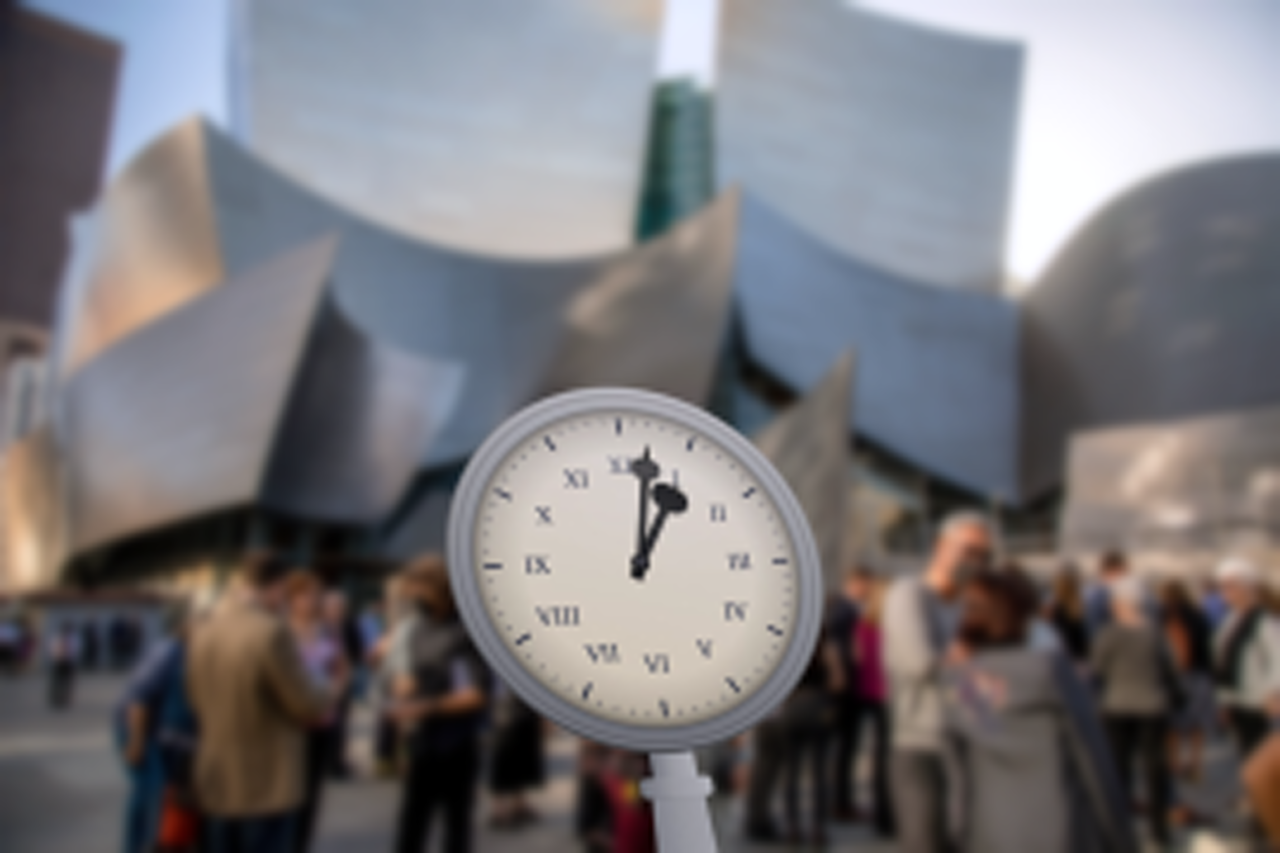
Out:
h=1 m=2
